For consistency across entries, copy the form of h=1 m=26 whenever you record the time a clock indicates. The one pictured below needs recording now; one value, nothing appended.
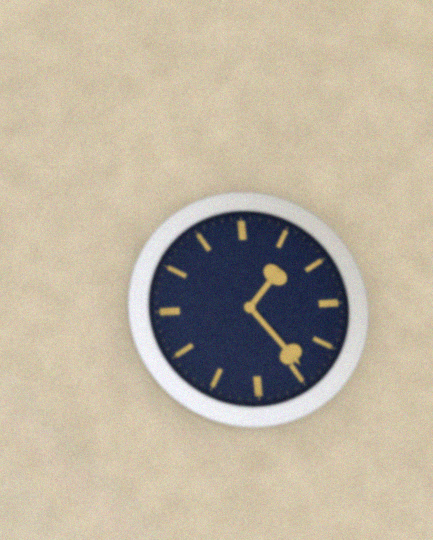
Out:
h=1 m=24
